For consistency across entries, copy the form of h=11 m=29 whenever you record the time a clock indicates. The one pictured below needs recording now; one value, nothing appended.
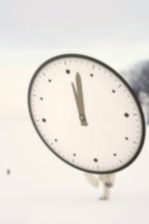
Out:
h=12 m=2
